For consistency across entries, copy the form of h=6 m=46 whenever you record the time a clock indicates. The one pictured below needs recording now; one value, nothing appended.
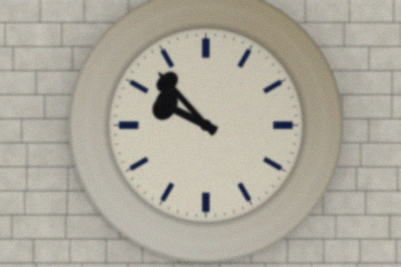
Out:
h=9 m=53
